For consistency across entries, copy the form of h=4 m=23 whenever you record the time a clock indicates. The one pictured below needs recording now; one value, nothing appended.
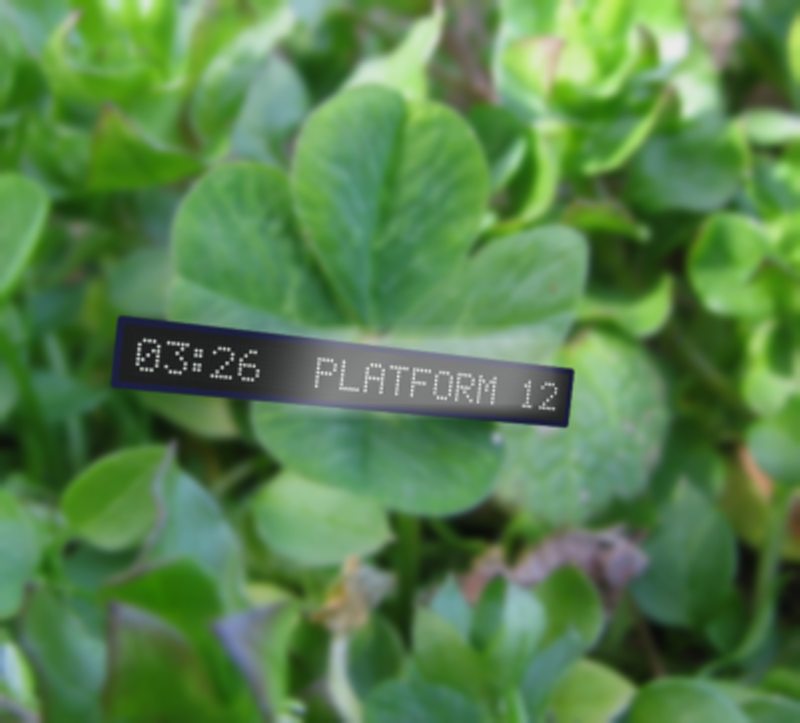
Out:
h=3 m=26
